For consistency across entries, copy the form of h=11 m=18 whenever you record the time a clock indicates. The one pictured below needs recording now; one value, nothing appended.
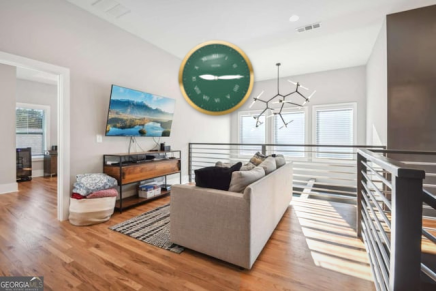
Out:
h=9 m=15
